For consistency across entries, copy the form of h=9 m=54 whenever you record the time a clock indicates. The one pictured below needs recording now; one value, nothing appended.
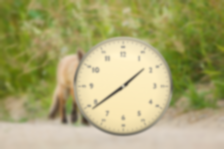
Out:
h=1 m=39
